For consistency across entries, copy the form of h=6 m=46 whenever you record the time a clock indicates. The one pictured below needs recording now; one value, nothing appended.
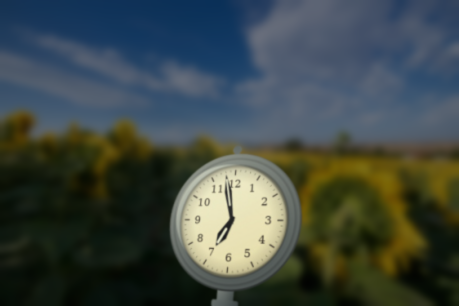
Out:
h=6 m=58
